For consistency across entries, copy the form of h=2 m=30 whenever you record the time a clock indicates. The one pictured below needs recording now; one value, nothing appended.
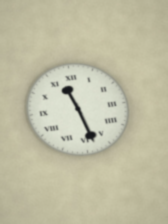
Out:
h=11 m=28
